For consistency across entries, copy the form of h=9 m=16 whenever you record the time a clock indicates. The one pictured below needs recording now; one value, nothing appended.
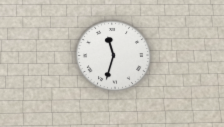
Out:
h=11 m=33
